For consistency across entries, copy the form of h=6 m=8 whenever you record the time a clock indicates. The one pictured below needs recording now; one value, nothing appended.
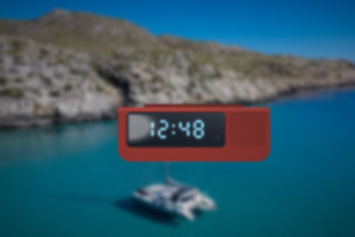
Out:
h=12 m=48
